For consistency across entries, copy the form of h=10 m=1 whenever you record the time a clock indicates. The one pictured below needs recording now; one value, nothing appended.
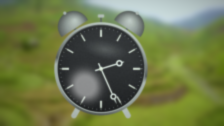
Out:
h=2 m=26
